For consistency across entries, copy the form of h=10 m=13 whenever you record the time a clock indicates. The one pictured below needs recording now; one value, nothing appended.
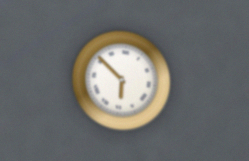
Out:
h=5 m=51
